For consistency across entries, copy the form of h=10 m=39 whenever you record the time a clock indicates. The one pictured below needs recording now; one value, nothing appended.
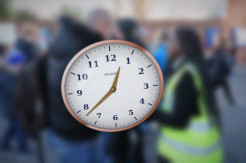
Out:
h=12 m=38
